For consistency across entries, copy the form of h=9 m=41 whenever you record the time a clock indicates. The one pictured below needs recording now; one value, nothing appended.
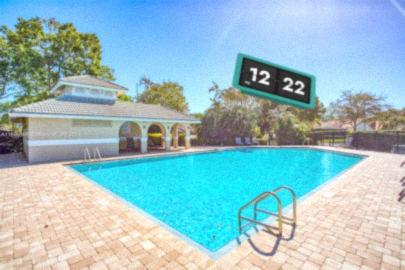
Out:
h=12 m=22
